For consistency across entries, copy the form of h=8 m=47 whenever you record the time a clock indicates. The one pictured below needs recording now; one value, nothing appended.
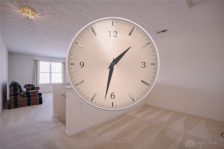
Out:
h=1 m=32
